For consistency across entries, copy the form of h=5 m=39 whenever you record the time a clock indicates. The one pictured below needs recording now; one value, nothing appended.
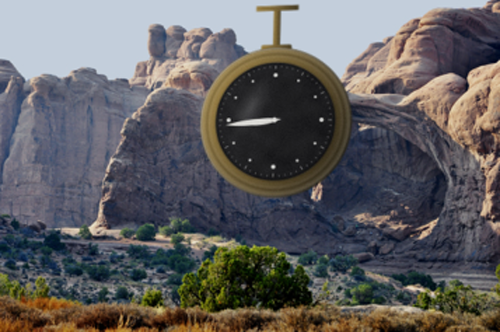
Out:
h=8 m=44
